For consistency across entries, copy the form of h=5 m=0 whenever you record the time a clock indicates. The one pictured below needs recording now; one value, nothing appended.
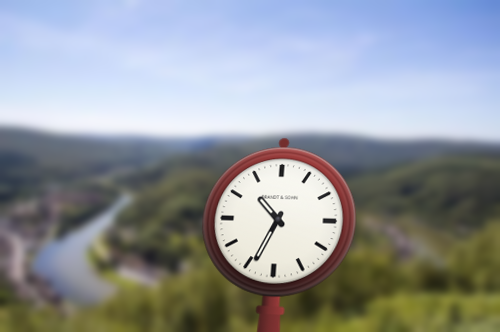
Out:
h=10 m=34
